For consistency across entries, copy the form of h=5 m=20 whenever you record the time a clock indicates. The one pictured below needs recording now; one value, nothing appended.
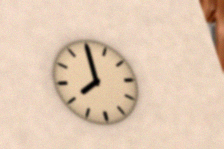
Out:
h=8 m=0
